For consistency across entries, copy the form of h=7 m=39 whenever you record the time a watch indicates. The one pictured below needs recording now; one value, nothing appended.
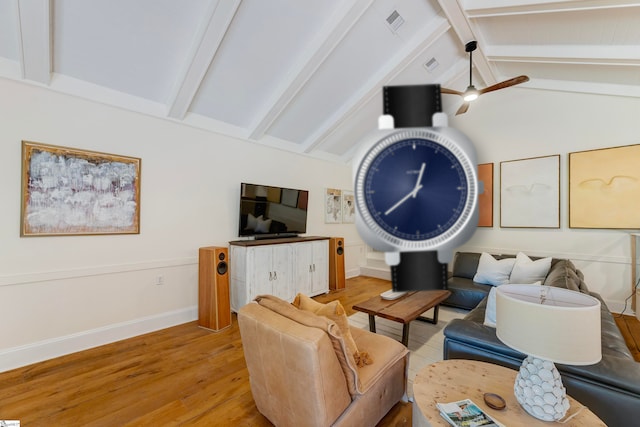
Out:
h=12 m=39
